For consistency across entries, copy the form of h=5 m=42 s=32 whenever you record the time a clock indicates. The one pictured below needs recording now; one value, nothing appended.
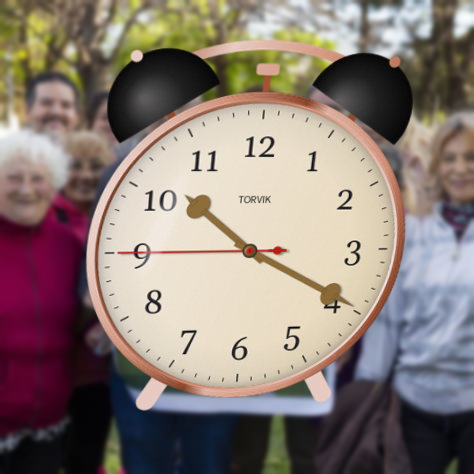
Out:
h=10 m=19 s=45
